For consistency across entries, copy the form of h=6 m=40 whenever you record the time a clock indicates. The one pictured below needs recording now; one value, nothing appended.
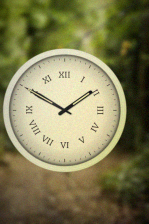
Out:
h=1 m=50
